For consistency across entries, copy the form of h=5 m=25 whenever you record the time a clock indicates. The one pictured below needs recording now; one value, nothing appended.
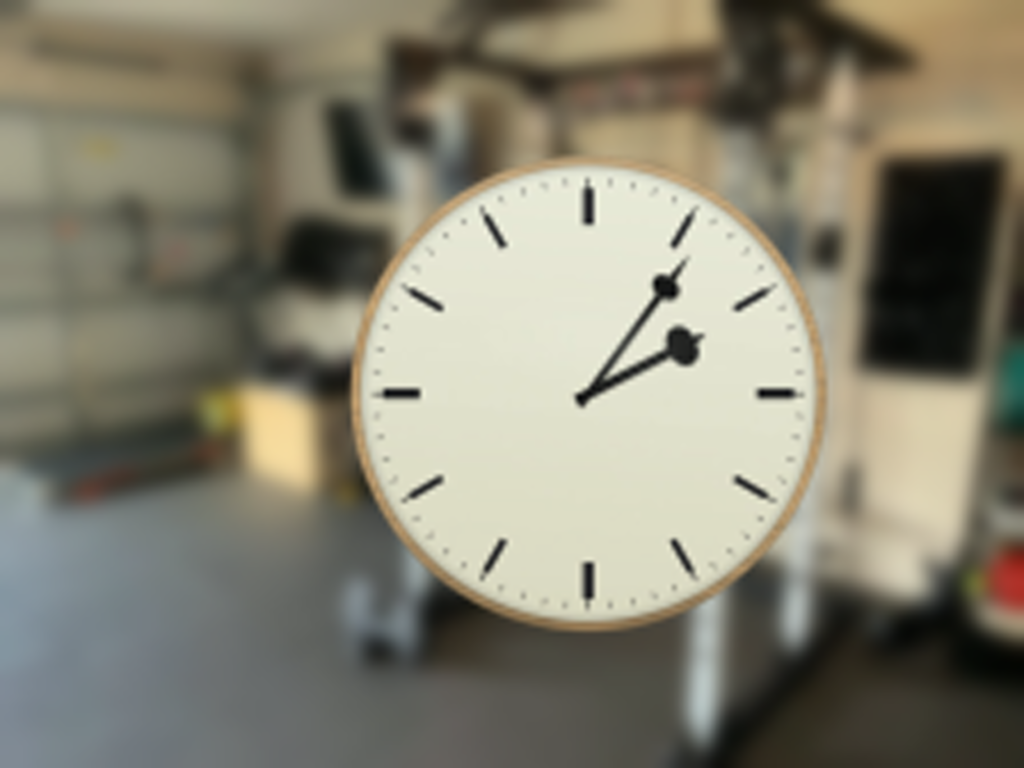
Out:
h=2 m=6
